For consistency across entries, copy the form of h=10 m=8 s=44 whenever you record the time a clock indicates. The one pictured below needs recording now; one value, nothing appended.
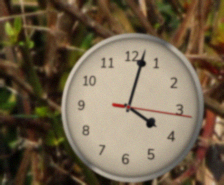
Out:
h=4 m=2 s=16
